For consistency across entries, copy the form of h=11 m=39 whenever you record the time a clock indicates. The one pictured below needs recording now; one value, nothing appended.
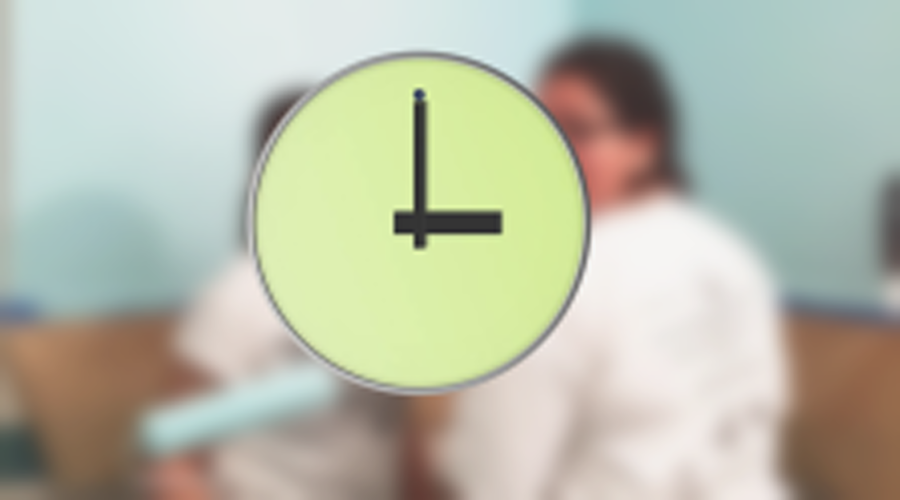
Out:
h=3 m=0
